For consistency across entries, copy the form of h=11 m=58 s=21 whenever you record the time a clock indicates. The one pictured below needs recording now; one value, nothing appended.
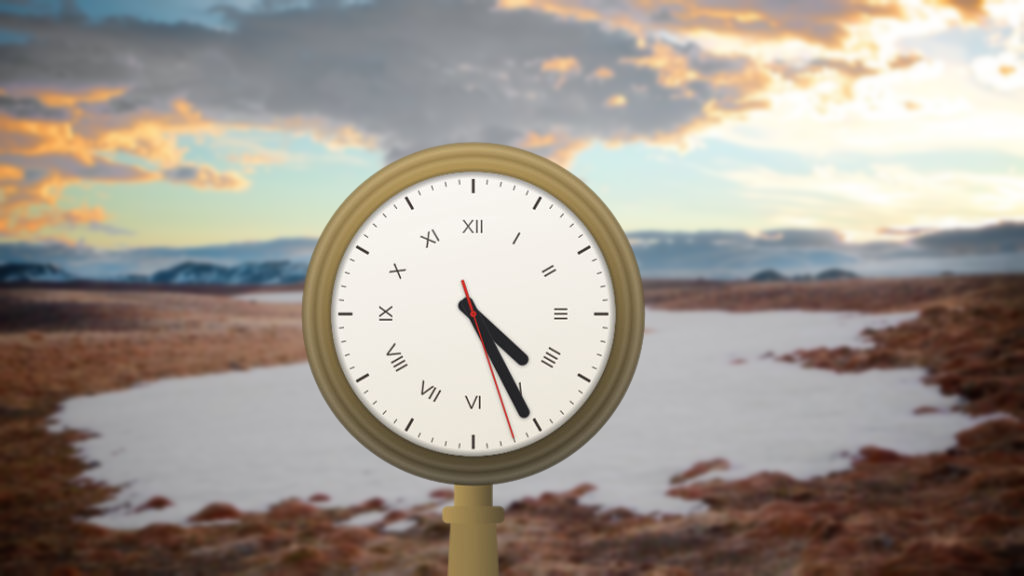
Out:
h=4 m=25 s=27
